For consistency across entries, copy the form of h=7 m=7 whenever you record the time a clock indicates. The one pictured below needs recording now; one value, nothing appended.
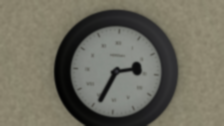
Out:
h=2 m=34
